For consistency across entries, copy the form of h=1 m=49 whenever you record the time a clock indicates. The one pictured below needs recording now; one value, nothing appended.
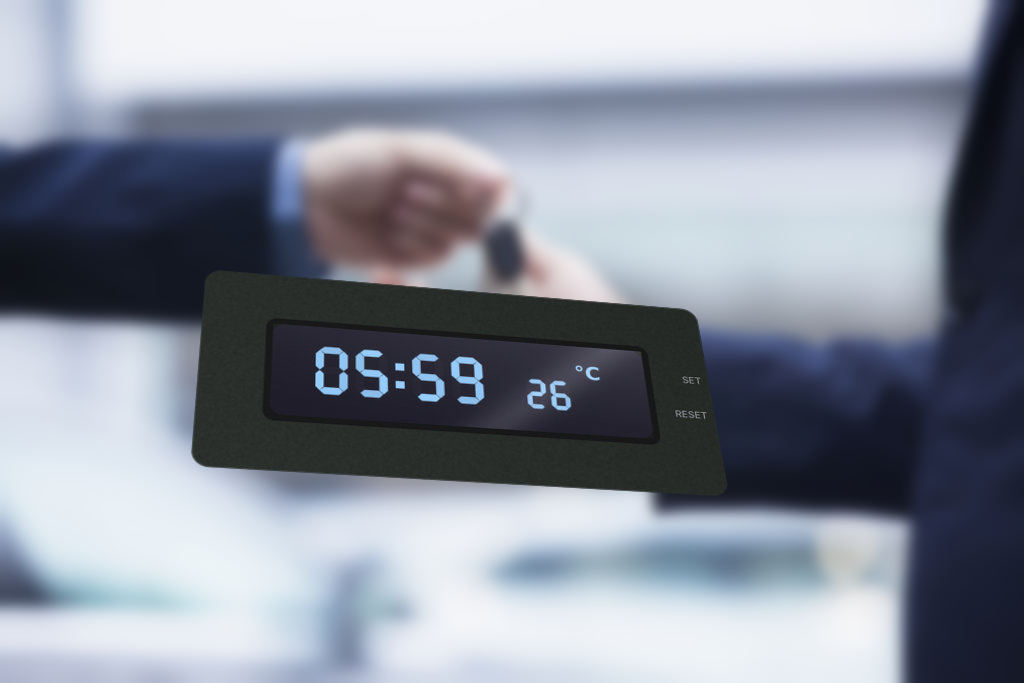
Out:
h=5 m=59
